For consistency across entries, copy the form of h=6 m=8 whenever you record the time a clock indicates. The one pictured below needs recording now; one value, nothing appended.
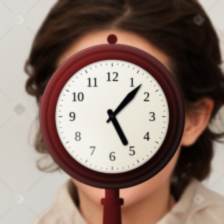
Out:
h=5 m=7
